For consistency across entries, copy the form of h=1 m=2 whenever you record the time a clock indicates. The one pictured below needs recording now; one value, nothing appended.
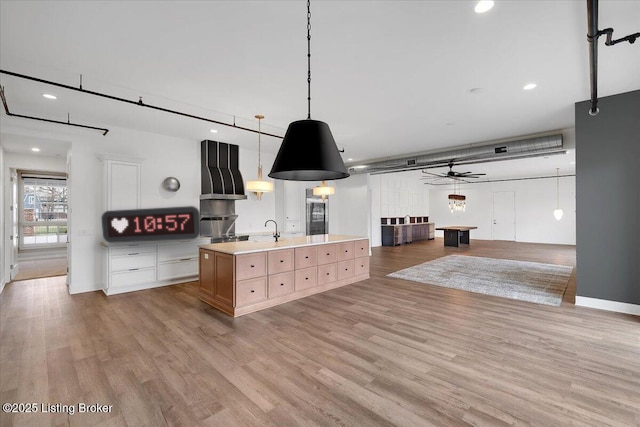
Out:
h=10 m=57
